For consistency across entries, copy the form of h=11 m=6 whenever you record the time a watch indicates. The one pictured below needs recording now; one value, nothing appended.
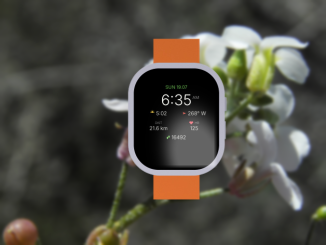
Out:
h=6 m=35
